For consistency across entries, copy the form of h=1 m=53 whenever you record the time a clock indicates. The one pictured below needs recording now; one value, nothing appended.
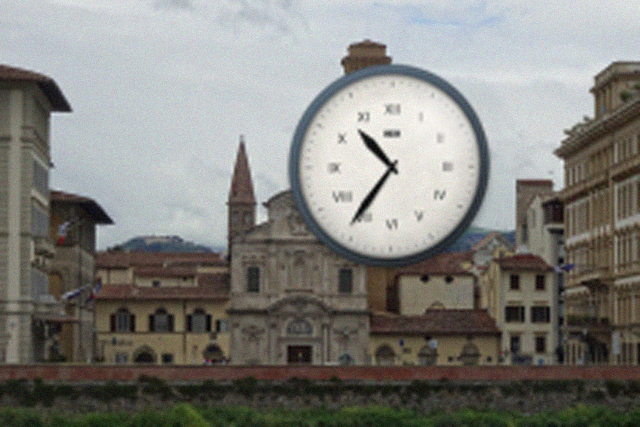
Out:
h=10 m=36
